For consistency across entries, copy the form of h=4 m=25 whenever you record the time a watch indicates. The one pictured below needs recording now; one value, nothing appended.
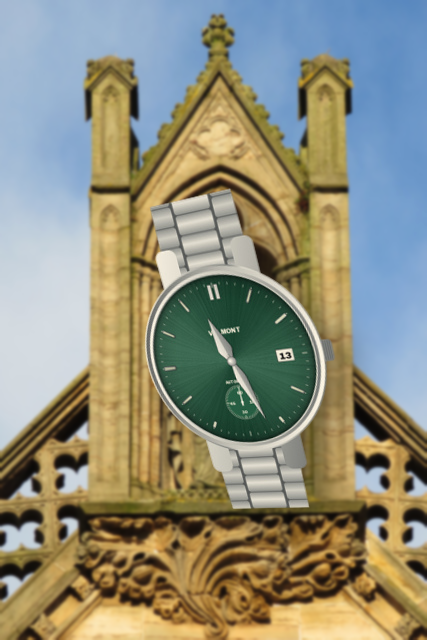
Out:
h=11 m=27
